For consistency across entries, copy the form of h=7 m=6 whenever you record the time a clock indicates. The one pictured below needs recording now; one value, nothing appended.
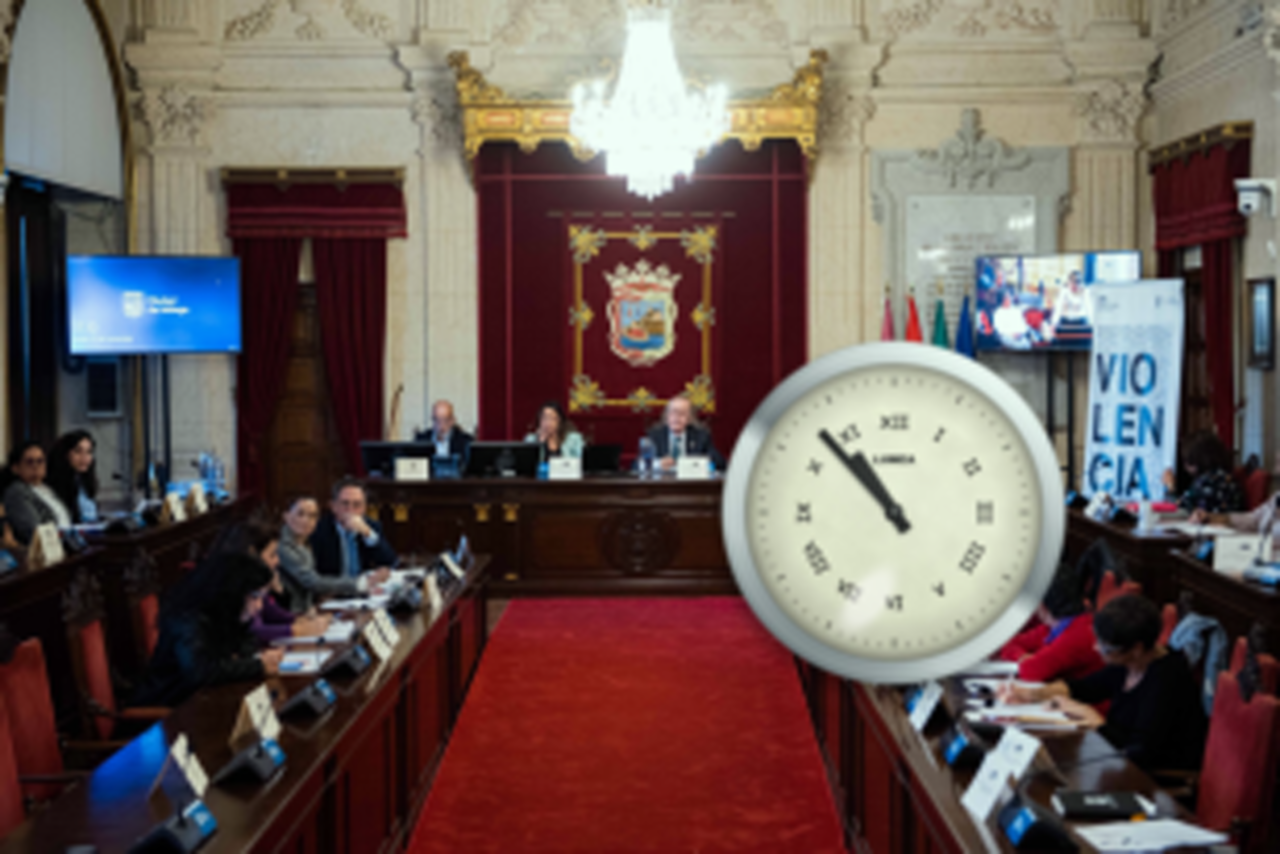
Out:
h=10 m=53
